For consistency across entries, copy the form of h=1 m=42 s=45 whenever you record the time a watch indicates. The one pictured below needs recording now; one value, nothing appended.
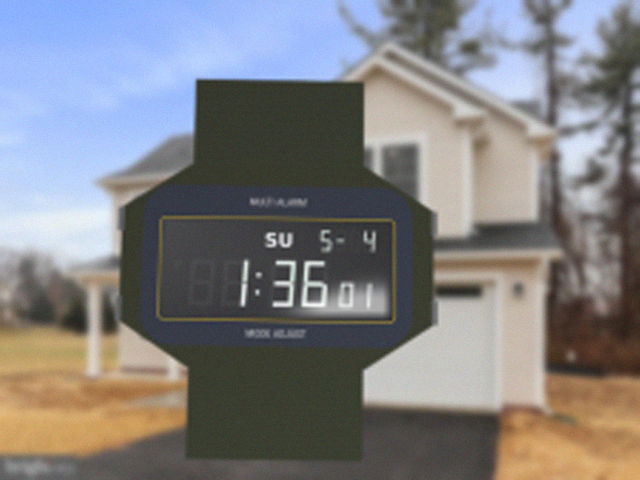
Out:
h=1 m=36 s=1
